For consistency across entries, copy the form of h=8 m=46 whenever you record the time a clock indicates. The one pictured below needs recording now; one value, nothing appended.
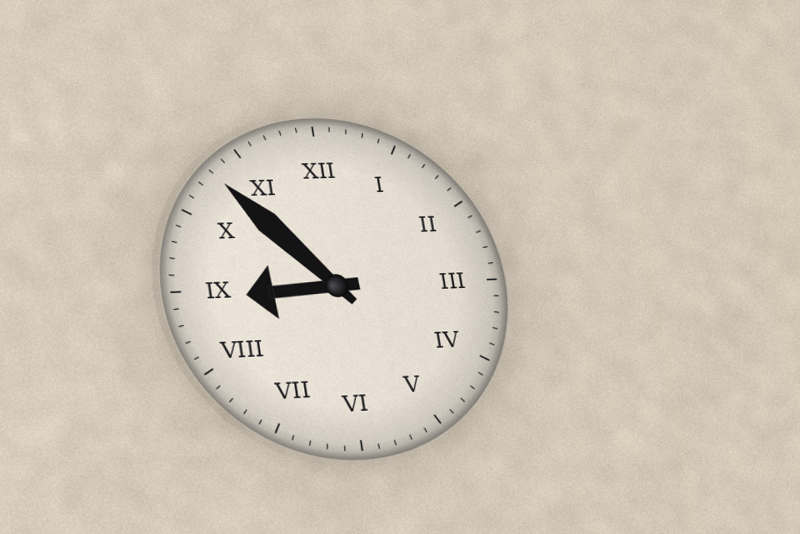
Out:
h=8 m=53
